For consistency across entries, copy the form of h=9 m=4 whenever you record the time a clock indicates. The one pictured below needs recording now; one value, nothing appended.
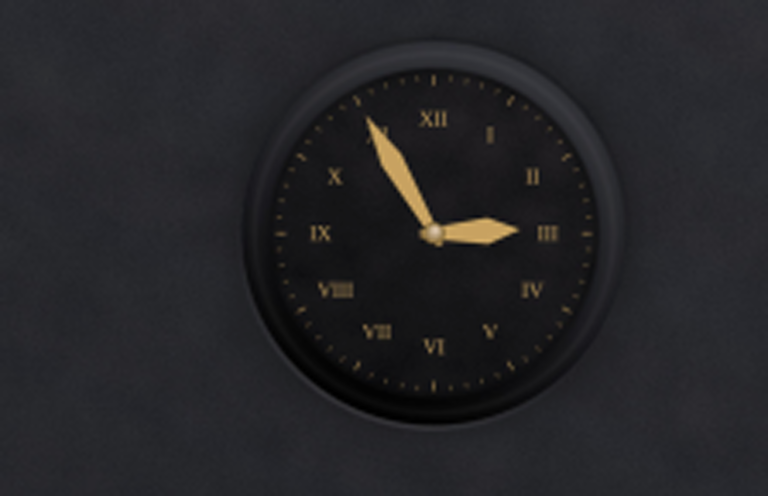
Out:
h=2 m=55
